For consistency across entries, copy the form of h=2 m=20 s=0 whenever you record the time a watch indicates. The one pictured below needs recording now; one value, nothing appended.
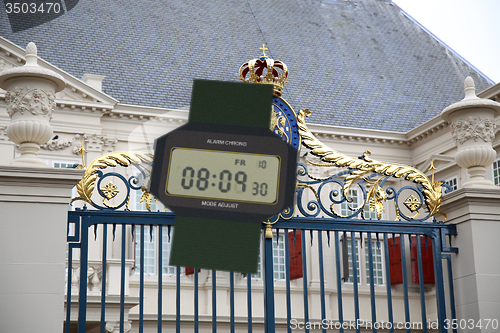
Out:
h=8 m=9 s=30
